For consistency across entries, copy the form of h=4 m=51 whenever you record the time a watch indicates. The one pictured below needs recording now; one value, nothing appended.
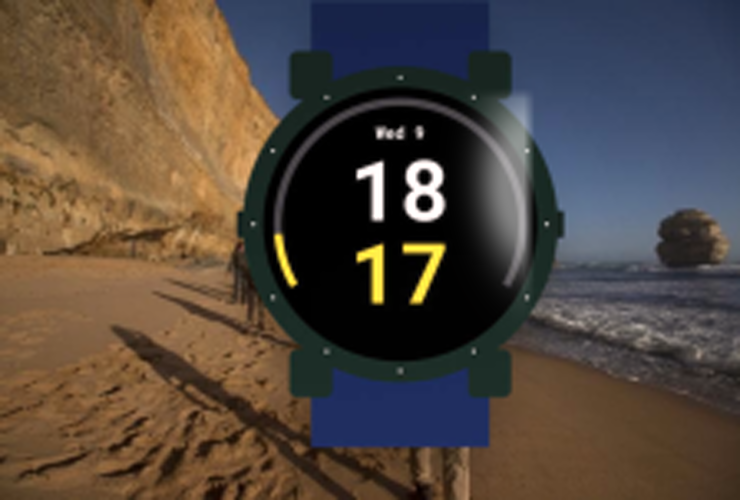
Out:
h=18 m=17
